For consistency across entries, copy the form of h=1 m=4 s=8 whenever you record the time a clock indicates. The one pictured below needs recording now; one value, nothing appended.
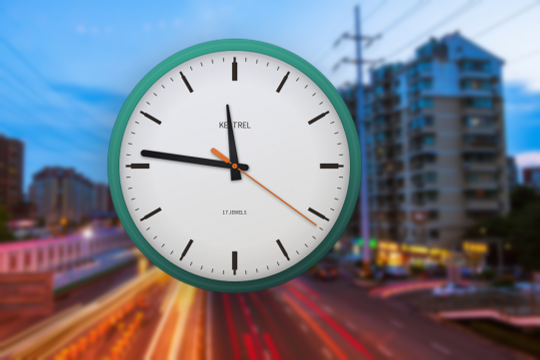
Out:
h=11 m=46 s=21
